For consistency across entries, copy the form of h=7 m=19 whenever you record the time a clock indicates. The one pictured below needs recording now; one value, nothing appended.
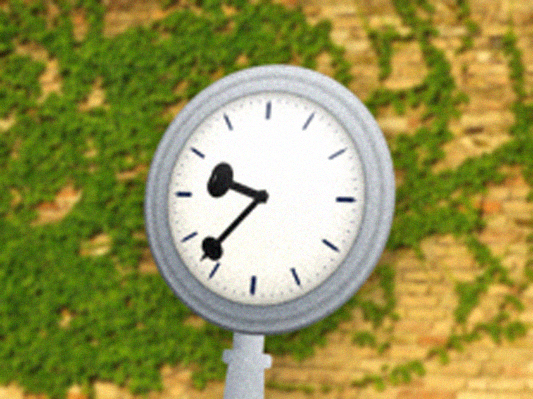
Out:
h=9 m=37
